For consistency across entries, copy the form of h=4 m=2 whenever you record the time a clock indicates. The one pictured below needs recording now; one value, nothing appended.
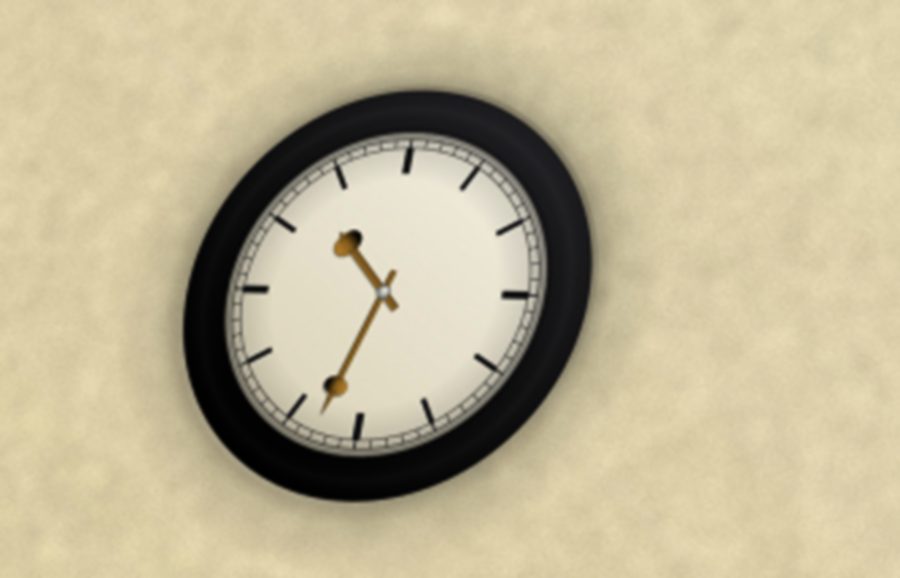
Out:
h=10 m=33
